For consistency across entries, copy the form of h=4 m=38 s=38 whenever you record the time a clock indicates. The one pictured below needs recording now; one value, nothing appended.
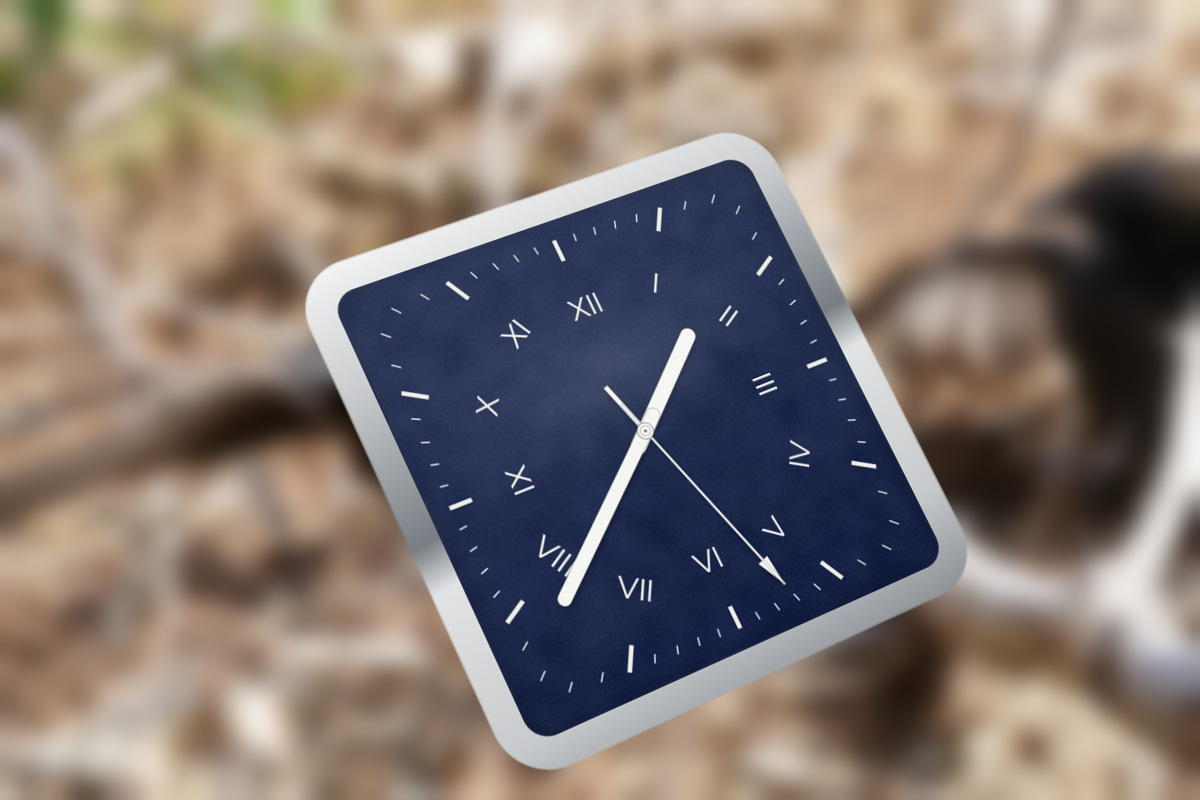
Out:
h=1 m=38 s=27
